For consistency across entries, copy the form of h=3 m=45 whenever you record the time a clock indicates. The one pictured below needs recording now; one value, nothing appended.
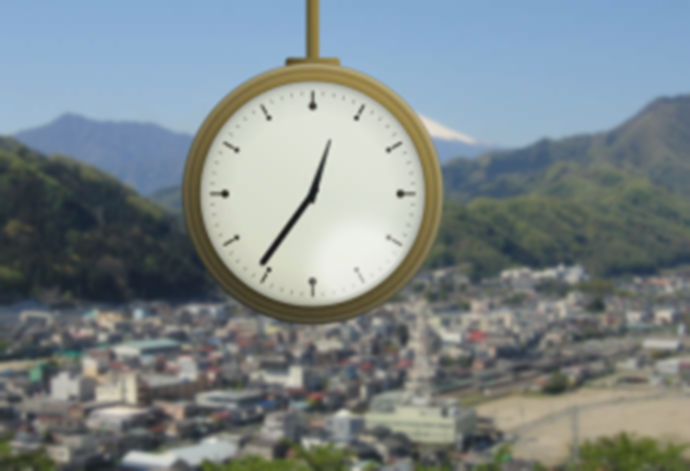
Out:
h=12 m=36
